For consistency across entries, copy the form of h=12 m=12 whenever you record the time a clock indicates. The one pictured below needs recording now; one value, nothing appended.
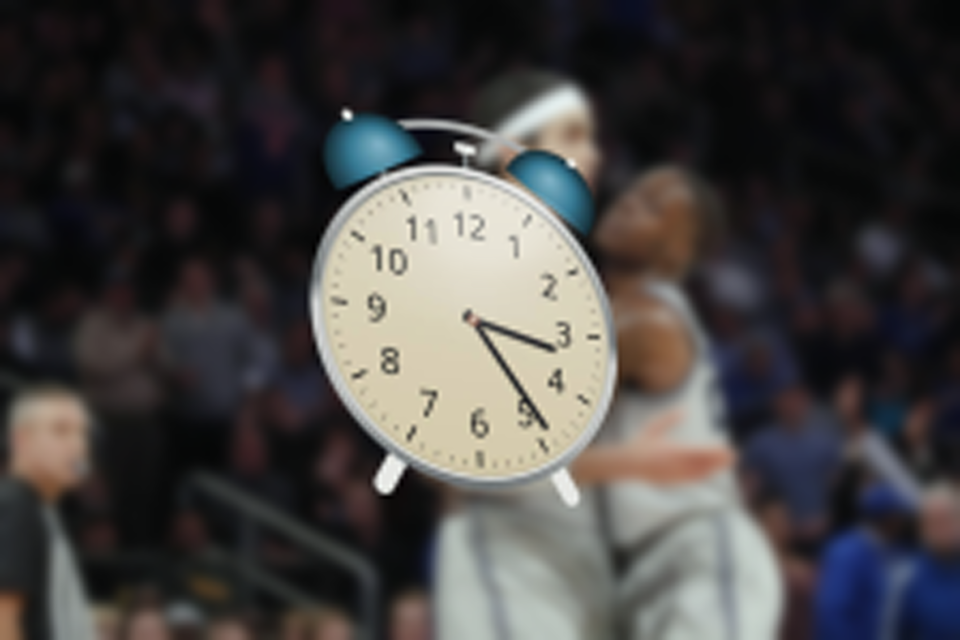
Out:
h=3 m=24
